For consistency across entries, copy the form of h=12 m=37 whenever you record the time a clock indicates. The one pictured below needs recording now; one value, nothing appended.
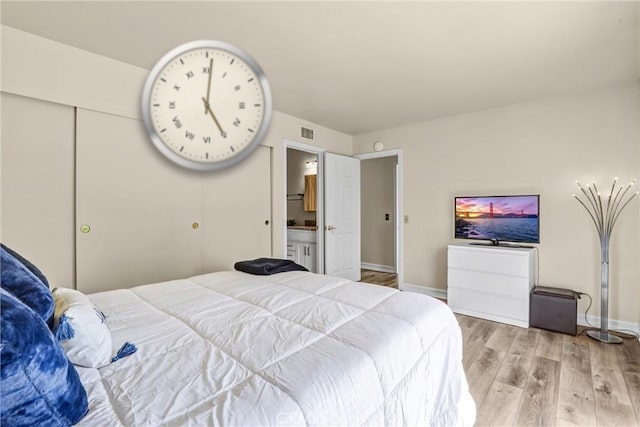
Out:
h=5 m=1
